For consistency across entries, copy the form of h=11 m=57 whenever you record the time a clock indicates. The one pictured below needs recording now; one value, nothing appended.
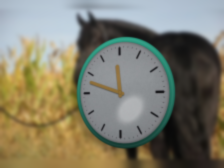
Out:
h=11 m=48
